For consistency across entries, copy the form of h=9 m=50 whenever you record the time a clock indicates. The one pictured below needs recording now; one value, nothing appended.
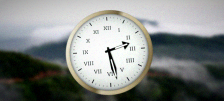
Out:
h=2 m=28
